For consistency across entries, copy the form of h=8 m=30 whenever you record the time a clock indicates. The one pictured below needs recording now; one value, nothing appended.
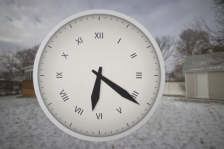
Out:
h=6 m=21
